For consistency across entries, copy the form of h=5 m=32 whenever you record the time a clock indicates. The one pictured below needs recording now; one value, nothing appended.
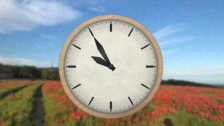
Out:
h=9 m=55
